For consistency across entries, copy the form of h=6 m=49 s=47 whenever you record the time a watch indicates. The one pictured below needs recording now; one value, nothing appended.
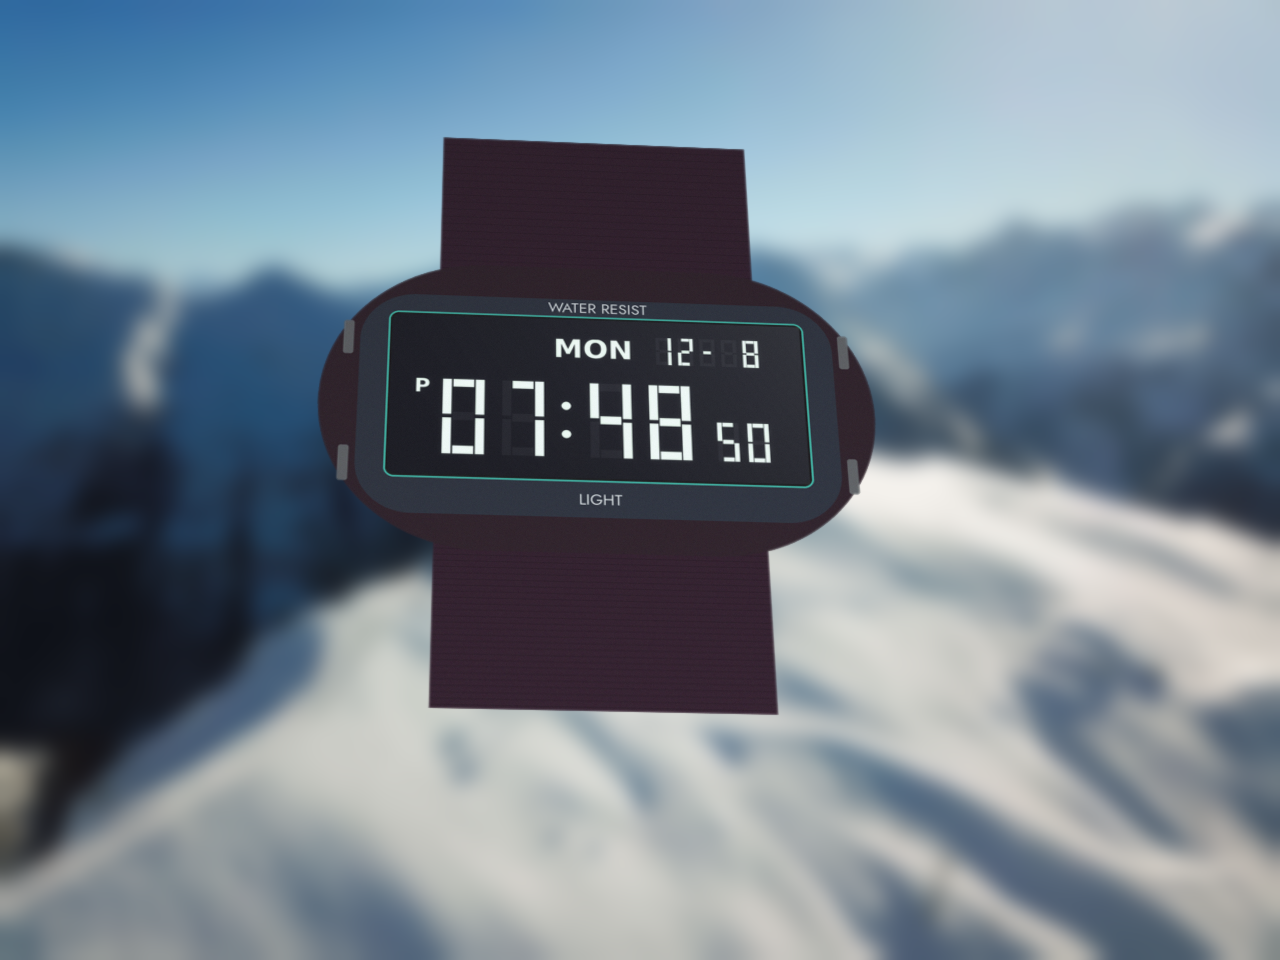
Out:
h=7 m=48 s=50
